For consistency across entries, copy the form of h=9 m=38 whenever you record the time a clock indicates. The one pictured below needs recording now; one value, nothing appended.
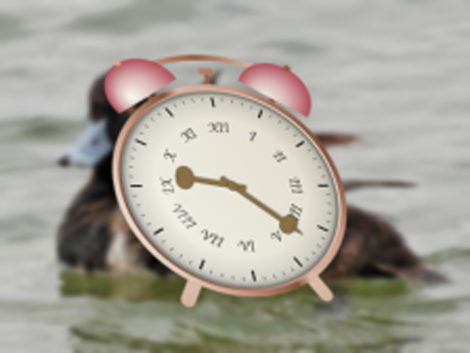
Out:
h=9 m=22
